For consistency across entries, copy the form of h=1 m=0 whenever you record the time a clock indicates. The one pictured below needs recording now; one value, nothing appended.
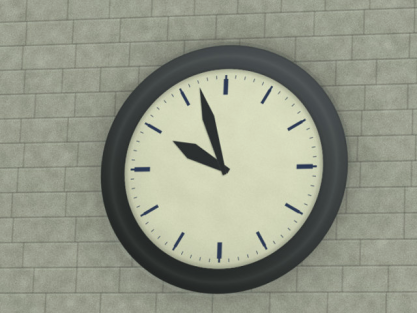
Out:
h=9 m=57
